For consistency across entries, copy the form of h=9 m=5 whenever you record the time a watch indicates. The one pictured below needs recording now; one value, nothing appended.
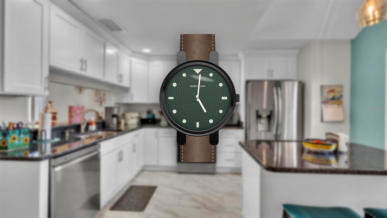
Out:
h=5 m=1
